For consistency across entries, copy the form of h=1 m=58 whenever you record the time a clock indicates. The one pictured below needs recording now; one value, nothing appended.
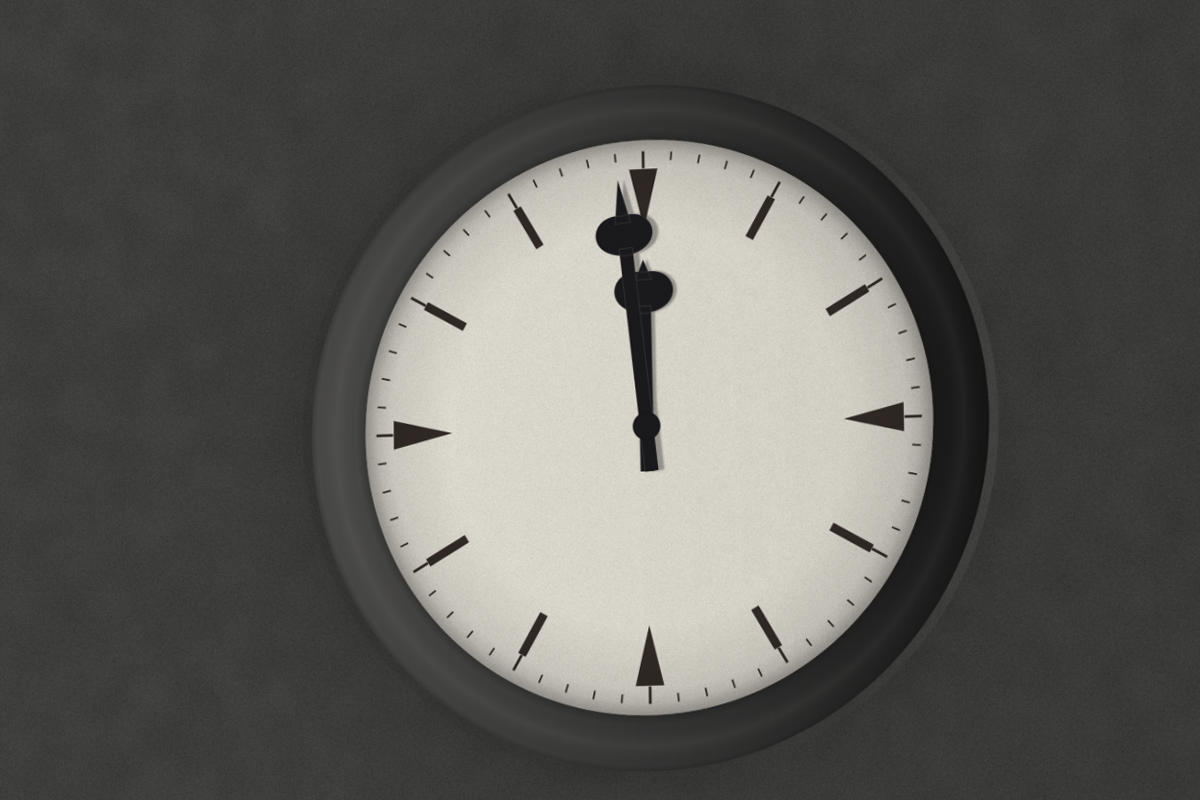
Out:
h=11 m=59
